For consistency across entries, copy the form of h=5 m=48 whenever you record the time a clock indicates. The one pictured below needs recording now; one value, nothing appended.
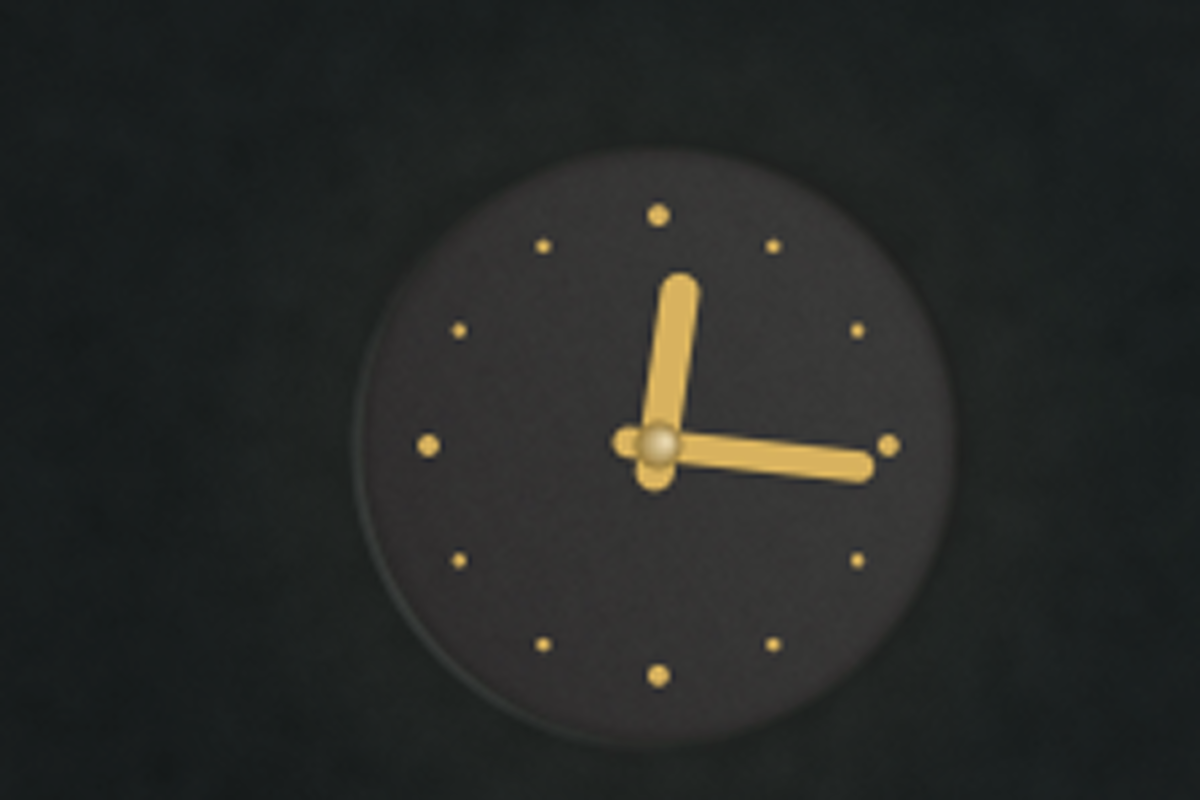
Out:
h=12 m=16
